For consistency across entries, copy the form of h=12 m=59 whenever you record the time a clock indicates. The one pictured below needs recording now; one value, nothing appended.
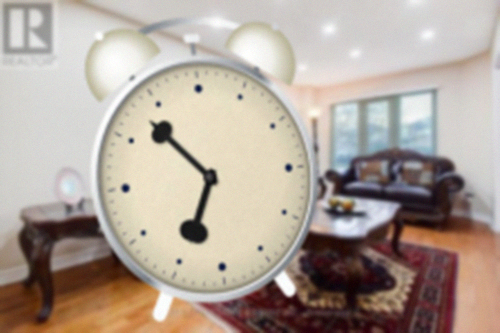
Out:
h=6 m=53
